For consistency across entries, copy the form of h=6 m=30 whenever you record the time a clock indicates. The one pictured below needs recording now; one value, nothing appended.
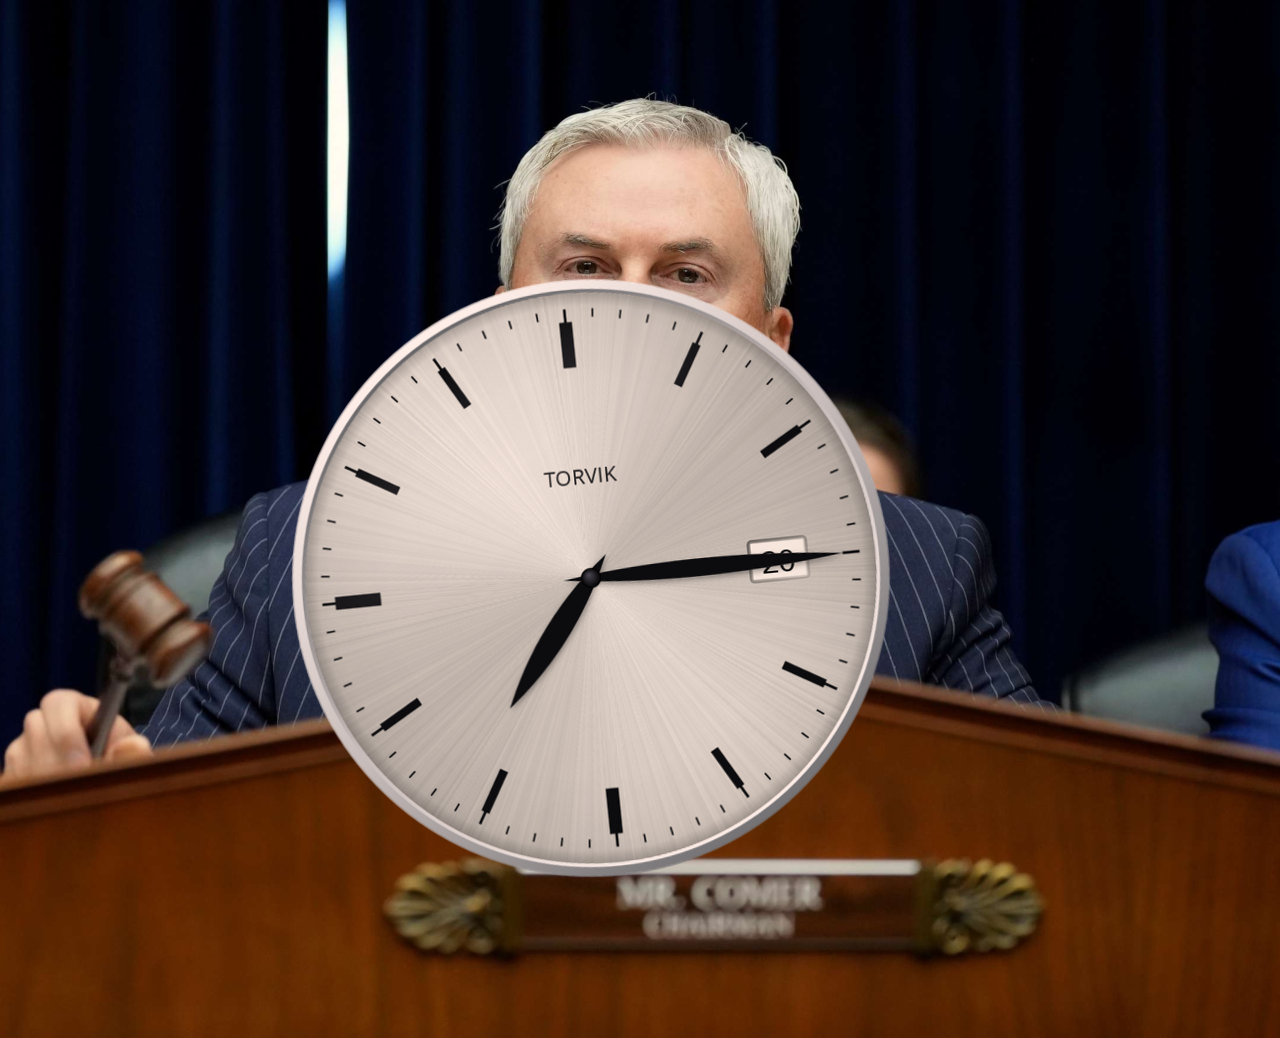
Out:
h=7 m=15
